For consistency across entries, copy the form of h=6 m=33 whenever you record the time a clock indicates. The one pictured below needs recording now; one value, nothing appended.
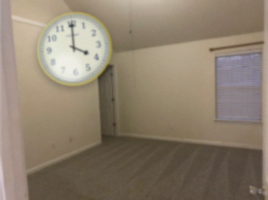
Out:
h=4 m=0
